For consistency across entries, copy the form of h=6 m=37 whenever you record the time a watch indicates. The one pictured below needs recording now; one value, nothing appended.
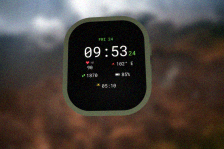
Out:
h=9 m=53
